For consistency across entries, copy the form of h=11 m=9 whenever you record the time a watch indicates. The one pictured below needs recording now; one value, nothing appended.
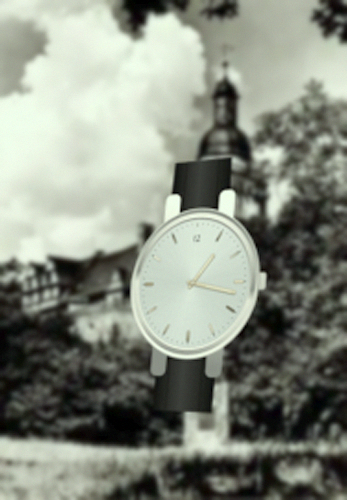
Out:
h=1 m=17
